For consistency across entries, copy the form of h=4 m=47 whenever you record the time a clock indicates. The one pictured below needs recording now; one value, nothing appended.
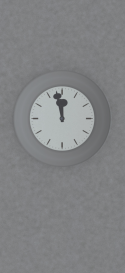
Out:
h=11 m=58
